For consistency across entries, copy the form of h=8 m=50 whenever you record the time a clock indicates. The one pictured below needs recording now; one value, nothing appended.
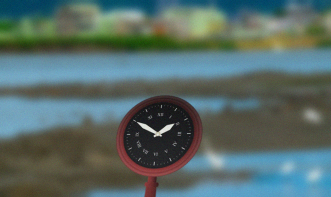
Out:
h=1 m=50
